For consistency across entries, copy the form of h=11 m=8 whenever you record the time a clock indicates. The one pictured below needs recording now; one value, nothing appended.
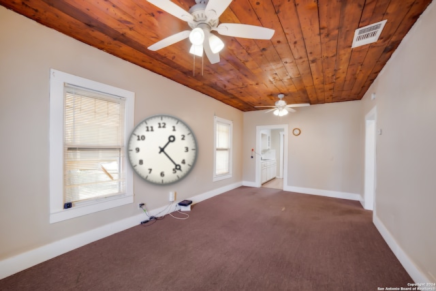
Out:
h=1 m=23
